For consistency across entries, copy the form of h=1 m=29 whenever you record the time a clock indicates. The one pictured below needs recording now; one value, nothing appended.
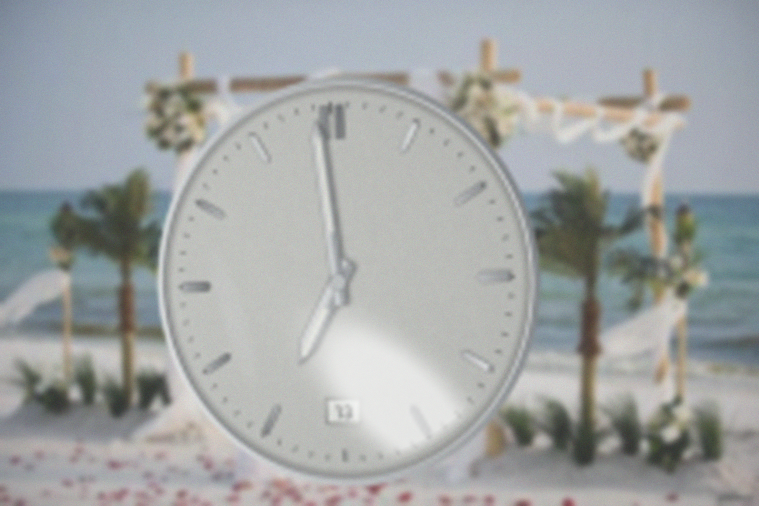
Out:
h=6 m=59
